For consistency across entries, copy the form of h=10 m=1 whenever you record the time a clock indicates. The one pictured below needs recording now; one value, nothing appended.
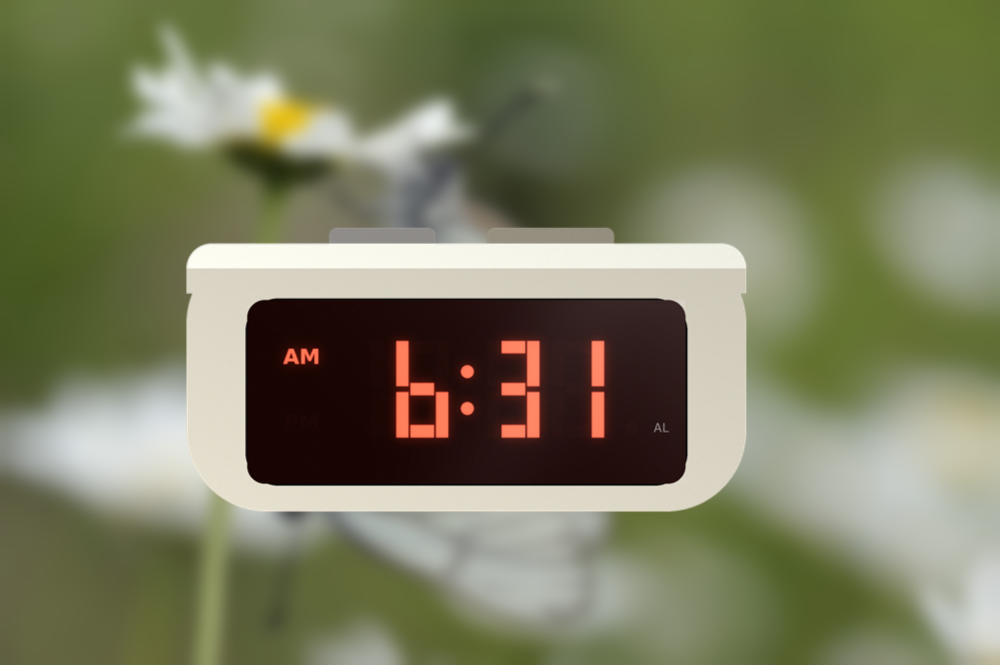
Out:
h=6 m=31
